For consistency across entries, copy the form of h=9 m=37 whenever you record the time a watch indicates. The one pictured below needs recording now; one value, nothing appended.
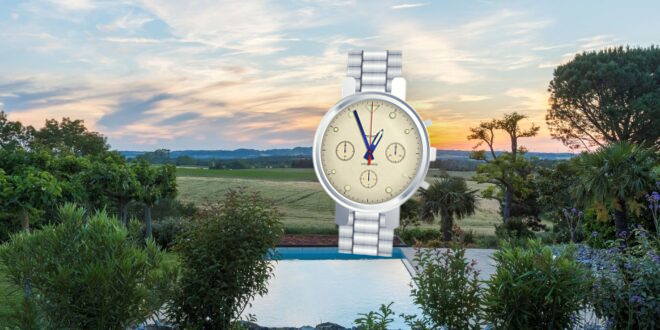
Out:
h=12 m=56
